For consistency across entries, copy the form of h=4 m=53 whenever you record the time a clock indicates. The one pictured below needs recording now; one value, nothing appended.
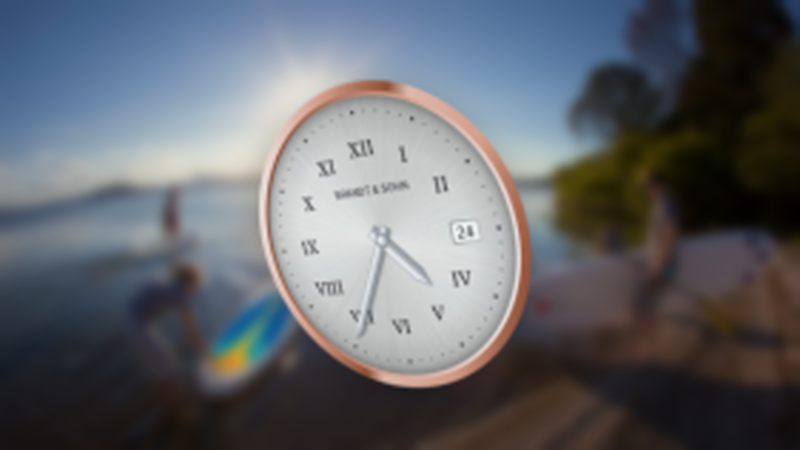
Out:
h=4 m=35
